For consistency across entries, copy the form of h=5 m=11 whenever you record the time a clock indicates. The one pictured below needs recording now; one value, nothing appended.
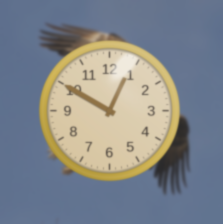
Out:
h=12 m=50
